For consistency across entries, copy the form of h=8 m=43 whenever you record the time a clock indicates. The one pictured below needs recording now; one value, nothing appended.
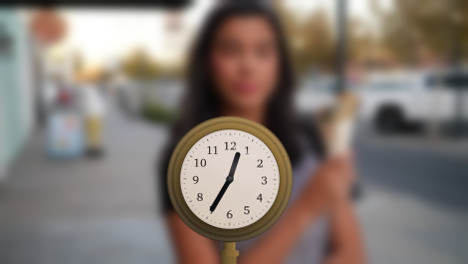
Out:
h=12 m=35
